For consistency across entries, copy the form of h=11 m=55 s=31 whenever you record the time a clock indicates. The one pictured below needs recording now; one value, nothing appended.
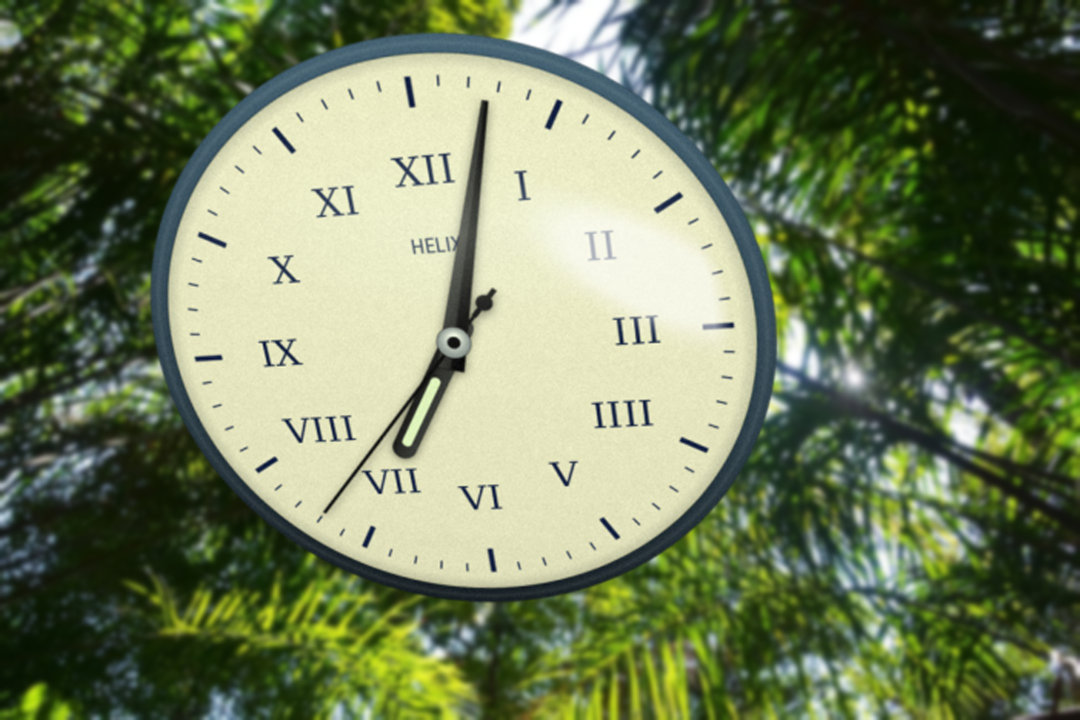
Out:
h=7 m=2 s=37
